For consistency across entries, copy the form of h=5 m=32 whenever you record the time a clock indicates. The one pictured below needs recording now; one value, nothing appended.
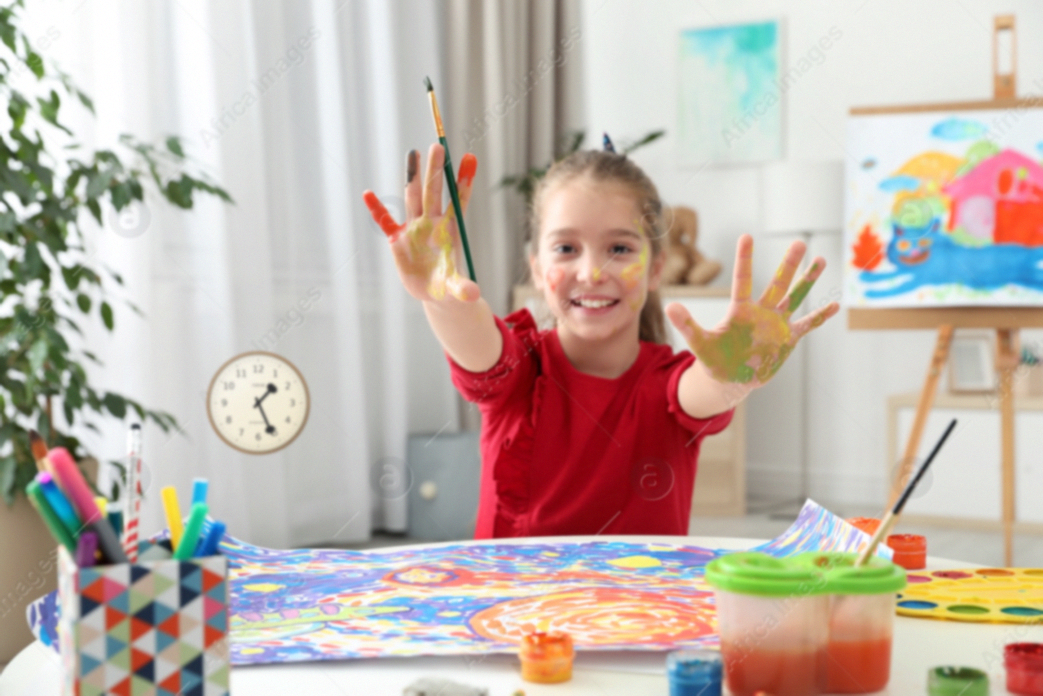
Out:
h=1 m=26
